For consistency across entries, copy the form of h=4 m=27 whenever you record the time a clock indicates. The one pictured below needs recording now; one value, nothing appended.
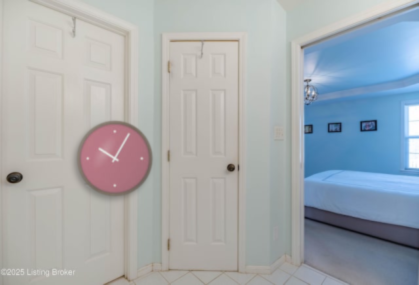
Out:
h=10 m=5
